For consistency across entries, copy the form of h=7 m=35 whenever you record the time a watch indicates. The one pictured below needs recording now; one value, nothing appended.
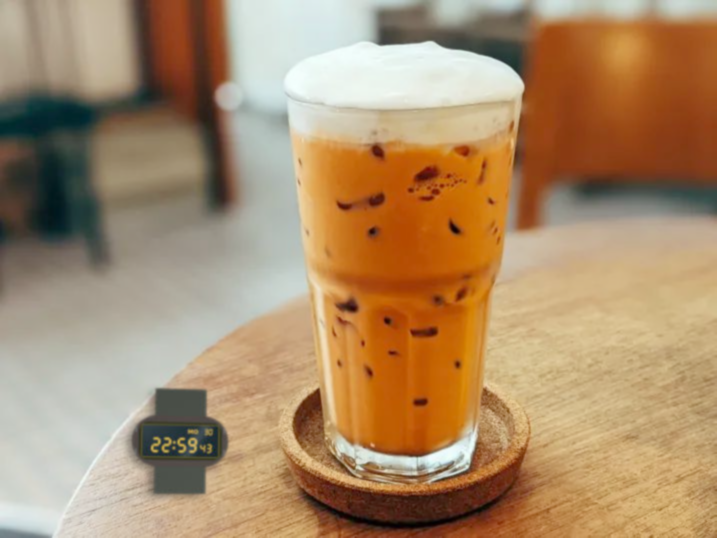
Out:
h=22 m=59
